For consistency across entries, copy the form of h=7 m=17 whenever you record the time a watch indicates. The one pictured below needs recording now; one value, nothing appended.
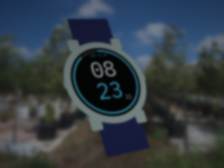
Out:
h=8 m=23
